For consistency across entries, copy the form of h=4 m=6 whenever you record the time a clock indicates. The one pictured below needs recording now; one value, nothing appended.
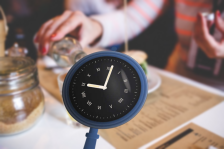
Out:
h=9 m=1
